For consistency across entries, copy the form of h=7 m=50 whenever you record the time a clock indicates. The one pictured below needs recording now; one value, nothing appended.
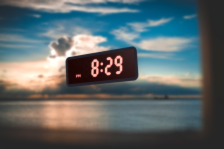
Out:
h=8 m=29
